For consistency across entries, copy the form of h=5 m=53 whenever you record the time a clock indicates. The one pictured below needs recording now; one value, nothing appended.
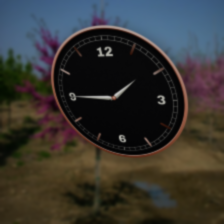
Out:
h=1 m=45
